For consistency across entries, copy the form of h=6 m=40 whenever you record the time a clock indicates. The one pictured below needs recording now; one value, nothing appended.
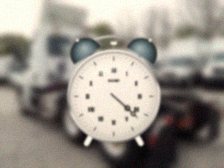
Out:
h=4 m=22
